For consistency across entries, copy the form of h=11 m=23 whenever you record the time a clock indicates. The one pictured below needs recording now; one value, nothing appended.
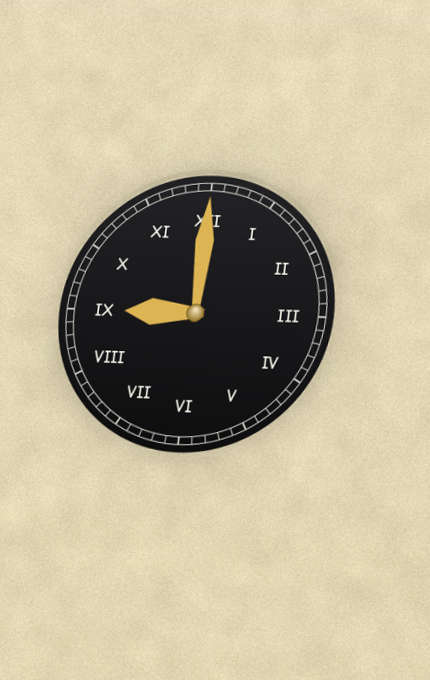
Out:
h=9 m=0
